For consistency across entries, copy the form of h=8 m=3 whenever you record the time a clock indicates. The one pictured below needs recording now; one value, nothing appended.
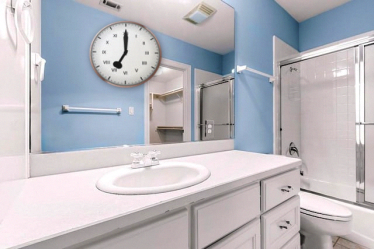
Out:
h=7 m=0
